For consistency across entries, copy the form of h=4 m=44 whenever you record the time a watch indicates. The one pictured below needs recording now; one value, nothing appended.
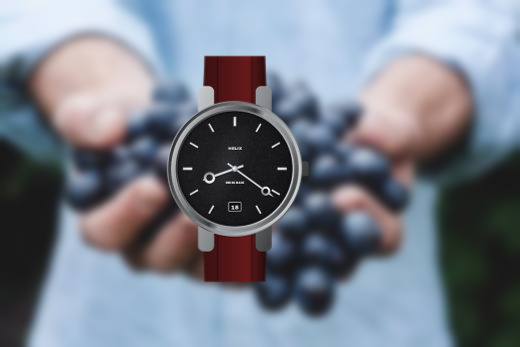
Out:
h=8 m=21
